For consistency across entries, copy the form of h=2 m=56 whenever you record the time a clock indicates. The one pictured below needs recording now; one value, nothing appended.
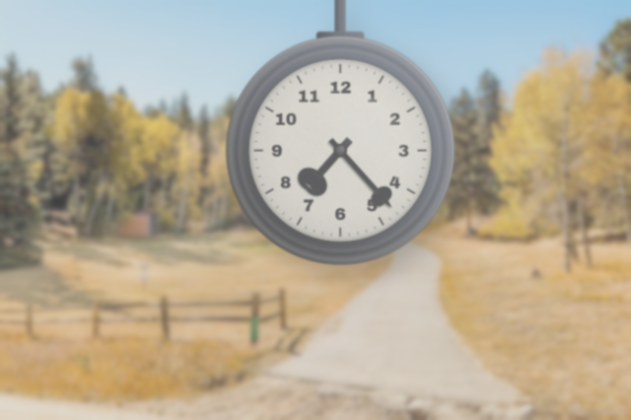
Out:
h=7 m=23
